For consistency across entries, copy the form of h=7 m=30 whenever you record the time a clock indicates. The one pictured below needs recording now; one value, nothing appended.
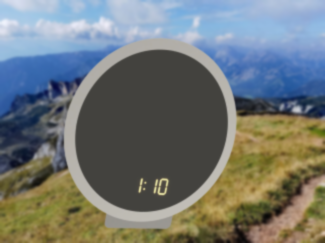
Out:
h=1 m=10
